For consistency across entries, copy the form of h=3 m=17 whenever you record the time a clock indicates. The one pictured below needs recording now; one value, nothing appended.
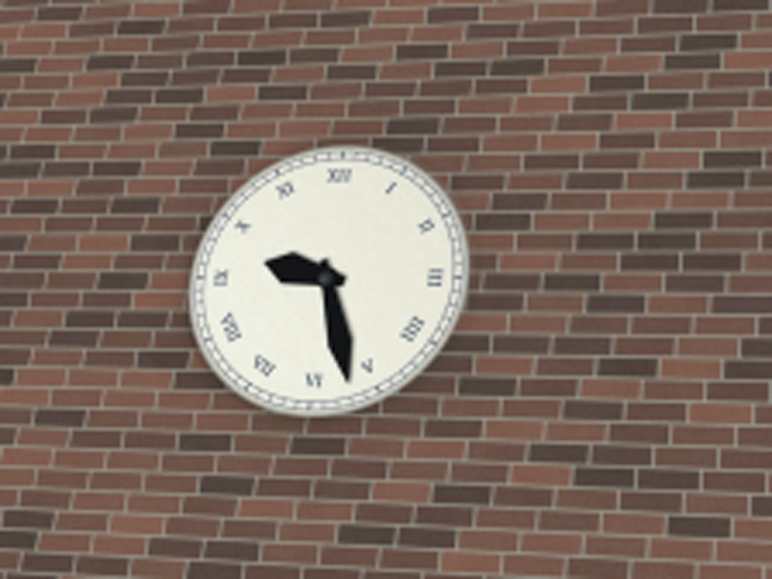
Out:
h=9 m=27
